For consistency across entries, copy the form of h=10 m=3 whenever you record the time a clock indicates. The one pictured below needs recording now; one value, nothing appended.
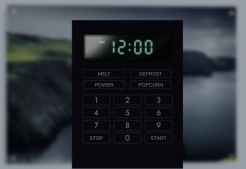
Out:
h=12 m=0
